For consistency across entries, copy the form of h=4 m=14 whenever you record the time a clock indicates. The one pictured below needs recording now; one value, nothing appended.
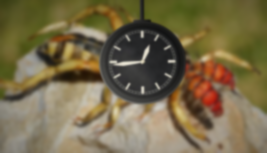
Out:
h=12 m=44
